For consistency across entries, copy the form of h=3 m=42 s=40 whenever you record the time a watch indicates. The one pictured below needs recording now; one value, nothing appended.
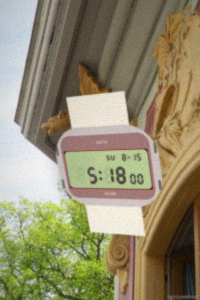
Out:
h=5 m=18 s=0
